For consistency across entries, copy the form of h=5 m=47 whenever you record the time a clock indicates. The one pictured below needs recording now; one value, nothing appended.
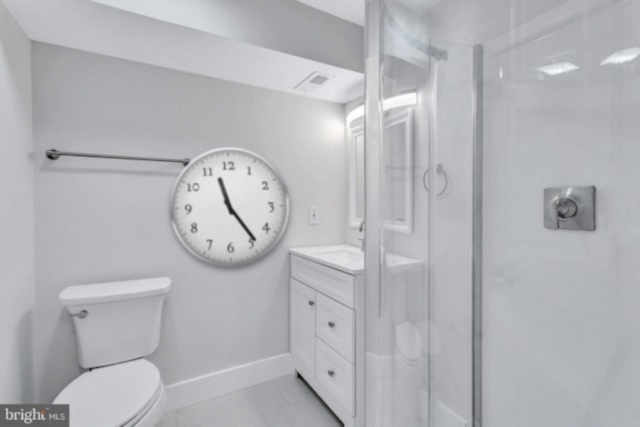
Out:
h=11 m=24
